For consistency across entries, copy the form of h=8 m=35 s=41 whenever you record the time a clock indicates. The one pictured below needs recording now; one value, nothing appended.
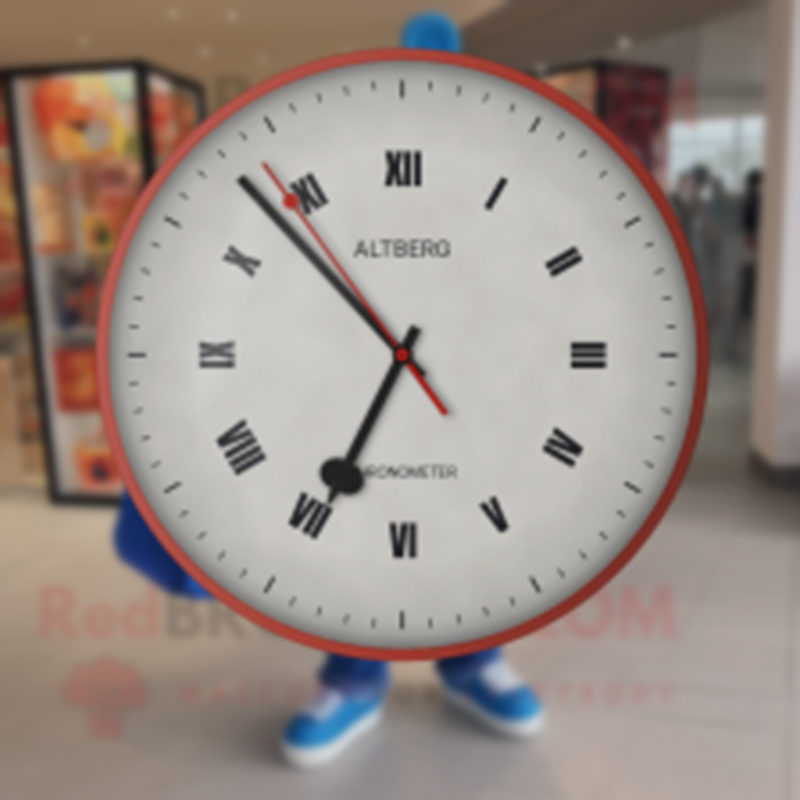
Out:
h=6 m=52 s=54
